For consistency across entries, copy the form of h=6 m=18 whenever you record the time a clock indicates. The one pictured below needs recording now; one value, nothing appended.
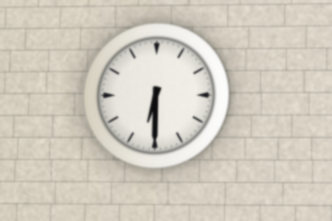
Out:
h=6 m=30
